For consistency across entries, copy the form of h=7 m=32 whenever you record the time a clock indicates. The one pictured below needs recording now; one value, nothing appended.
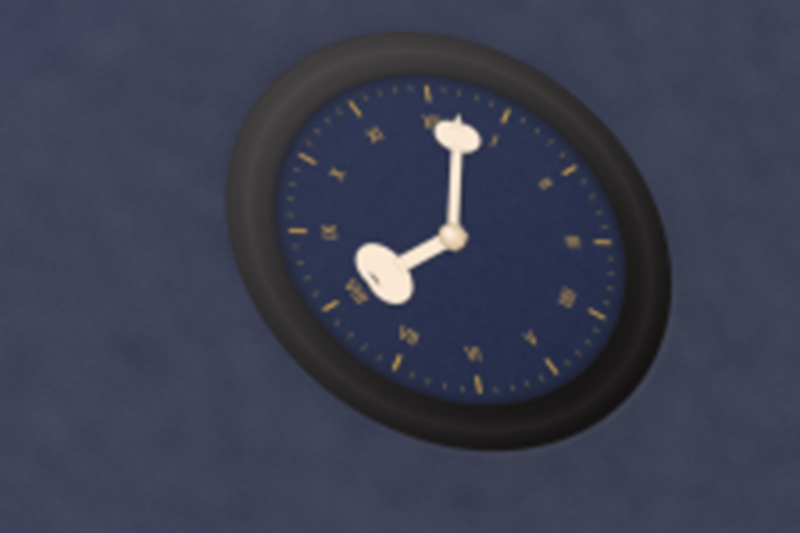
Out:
h=8 m=2
